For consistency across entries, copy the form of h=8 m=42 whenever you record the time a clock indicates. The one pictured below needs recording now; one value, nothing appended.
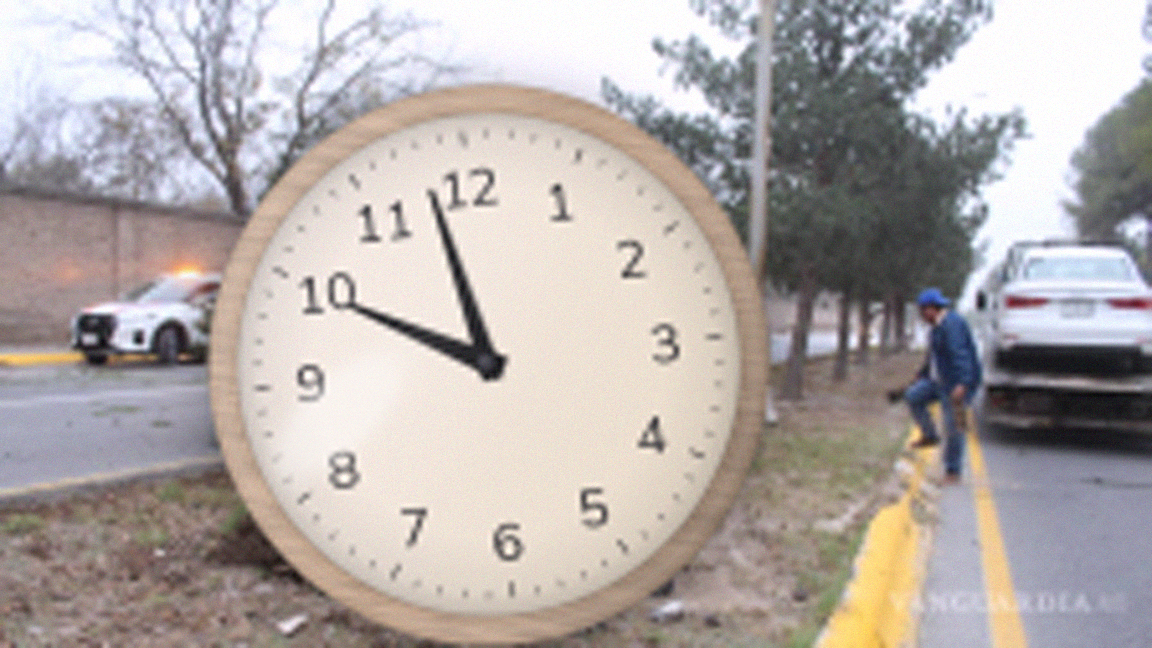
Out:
h=9 m=58
